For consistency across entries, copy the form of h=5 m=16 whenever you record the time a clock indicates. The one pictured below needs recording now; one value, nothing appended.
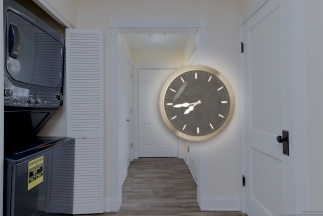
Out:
h=7 m=44
